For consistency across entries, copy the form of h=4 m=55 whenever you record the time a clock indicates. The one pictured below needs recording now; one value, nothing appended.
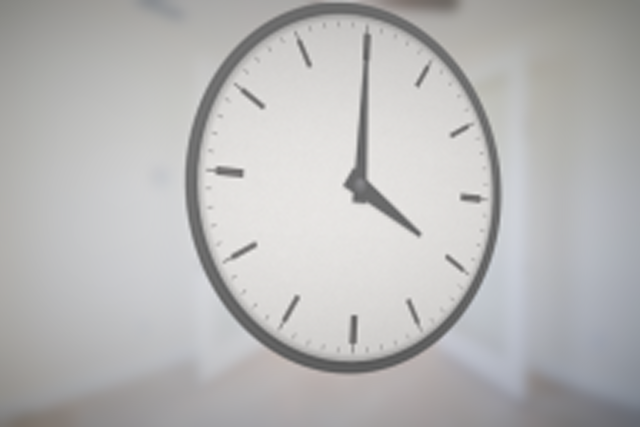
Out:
h=4 m=0
